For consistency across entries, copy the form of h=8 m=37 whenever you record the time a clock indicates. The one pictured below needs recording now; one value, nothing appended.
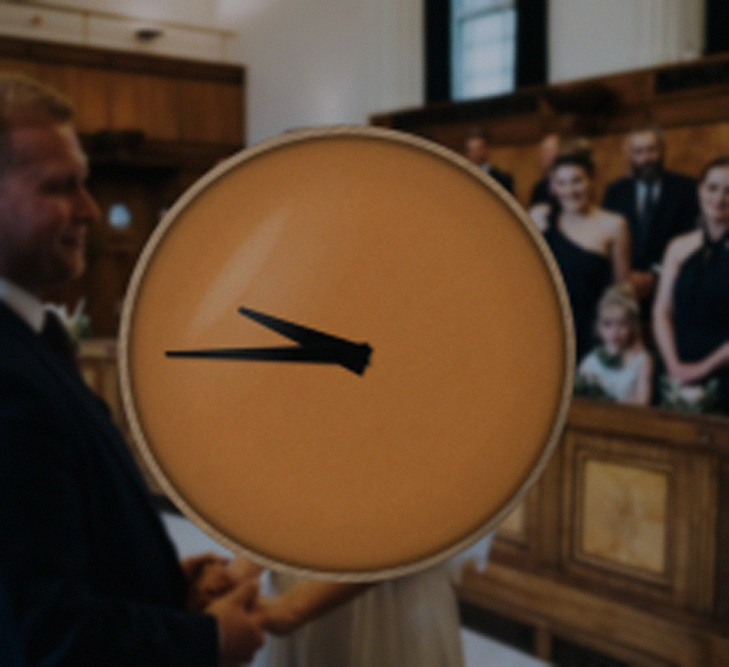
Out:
h=9 m=45
